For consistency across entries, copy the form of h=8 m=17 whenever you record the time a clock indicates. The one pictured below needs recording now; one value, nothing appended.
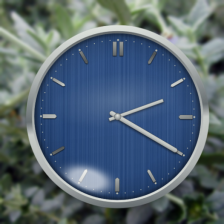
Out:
h=2 m=20
